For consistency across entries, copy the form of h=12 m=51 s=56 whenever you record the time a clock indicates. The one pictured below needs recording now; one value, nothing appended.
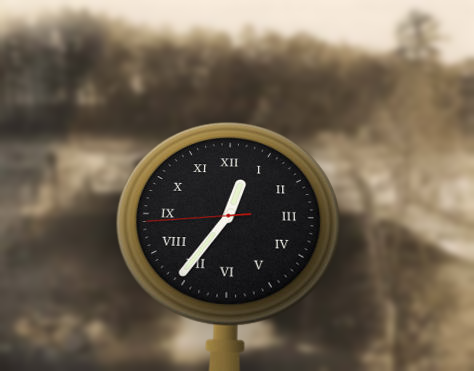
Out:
h=12 m=35 s=44
